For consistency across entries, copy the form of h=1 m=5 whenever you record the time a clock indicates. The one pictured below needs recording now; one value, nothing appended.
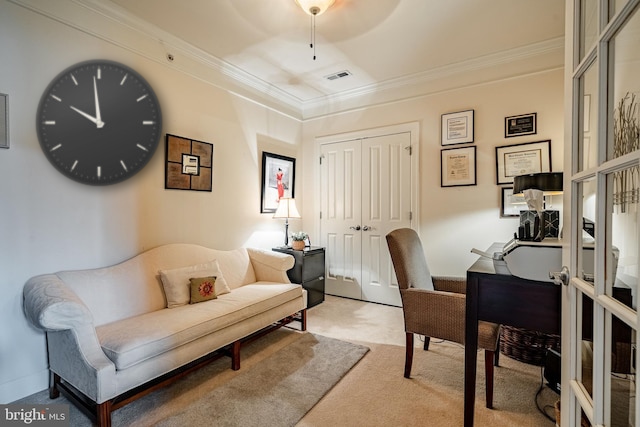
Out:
h=9 m=59
